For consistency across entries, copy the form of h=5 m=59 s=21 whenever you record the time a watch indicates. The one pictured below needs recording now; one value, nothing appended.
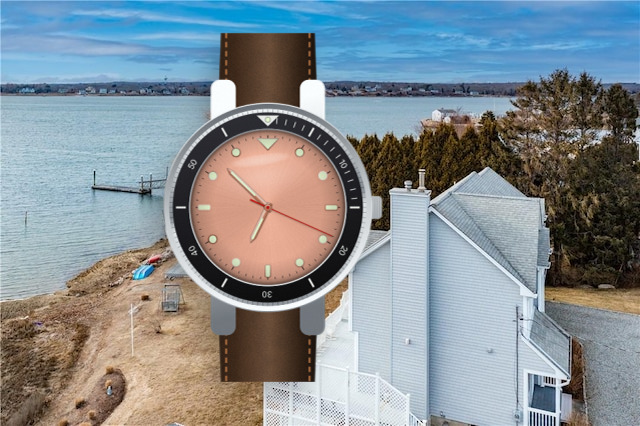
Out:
h=6 m=52 s=19
